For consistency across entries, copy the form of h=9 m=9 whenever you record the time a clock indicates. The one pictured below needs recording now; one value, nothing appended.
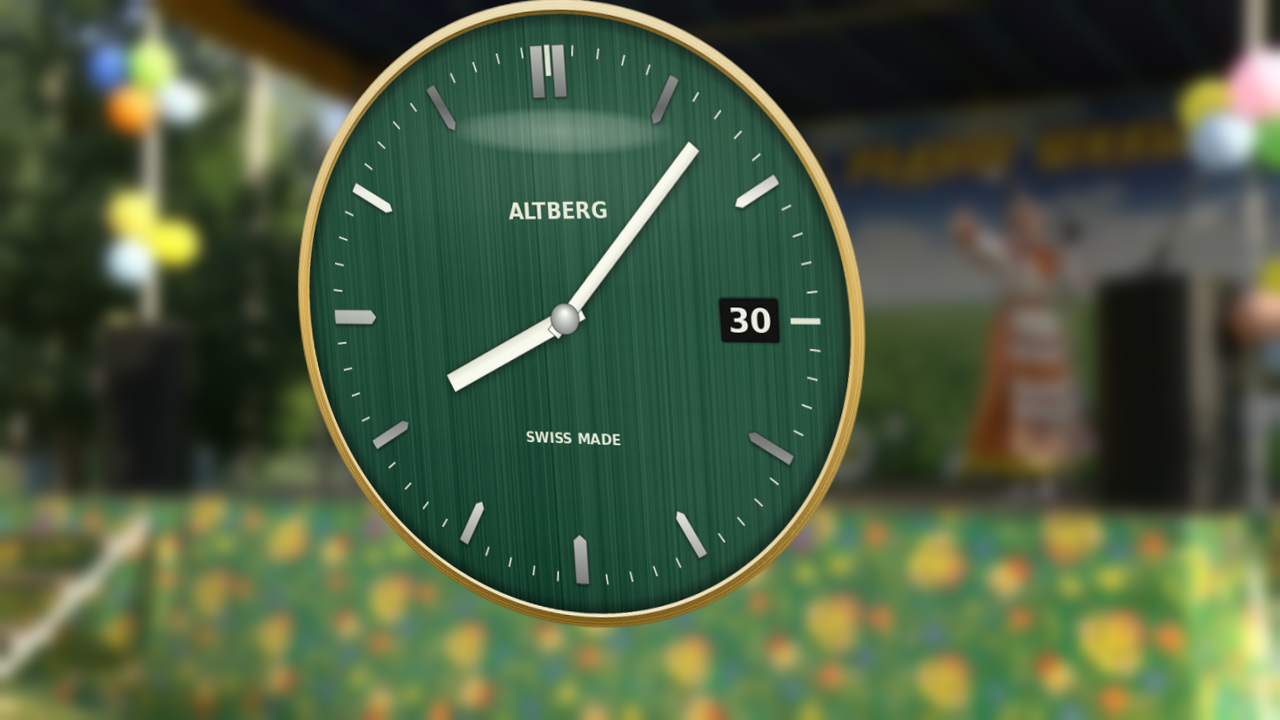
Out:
h=8 m=7
